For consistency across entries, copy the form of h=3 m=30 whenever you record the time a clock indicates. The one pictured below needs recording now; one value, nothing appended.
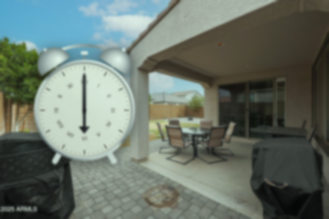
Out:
h=6 m=0
